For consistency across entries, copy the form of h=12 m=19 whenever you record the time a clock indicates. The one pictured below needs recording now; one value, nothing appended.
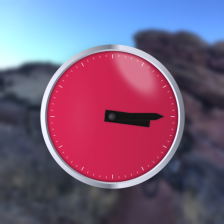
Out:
h=3 m=15
